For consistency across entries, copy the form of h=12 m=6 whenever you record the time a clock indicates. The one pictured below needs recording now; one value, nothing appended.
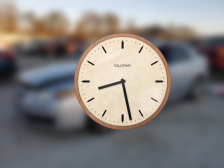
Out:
h=8 m=28
